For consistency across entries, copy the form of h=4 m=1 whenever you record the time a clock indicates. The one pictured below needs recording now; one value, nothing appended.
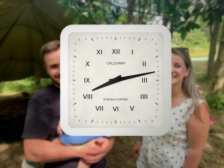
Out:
h=8 m=13
